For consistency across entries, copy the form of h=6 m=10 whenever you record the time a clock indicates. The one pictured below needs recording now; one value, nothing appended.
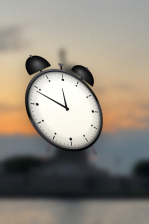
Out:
h=11 m=49
